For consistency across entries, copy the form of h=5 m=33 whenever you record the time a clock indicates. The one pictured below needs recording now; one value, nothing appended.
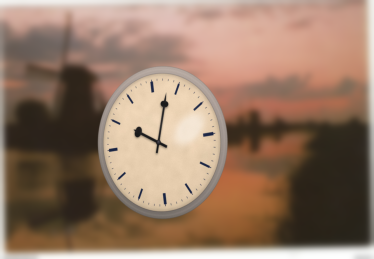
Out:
h=10 m=3
